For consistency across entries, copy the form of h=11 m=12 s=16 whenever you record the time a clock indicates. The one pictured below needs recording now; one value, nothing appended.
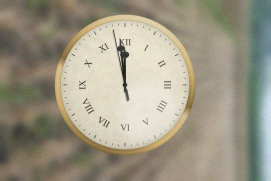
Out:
h=11 m=58 s=58
